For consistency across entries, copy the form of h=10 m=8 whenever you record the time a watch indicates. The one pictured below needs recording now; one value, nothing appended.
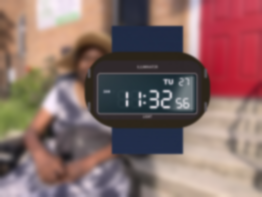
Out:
h=11 m=32
